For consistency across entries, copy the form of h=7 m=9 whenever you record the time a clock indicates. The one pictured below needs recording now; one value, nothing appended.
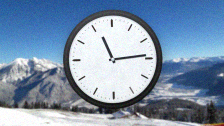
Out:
h=11 m=14
